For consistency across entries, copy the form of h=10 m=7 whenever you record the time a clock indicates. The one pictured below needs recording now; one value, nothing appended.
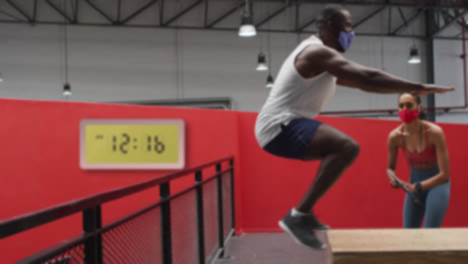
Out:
h=12 m=16
